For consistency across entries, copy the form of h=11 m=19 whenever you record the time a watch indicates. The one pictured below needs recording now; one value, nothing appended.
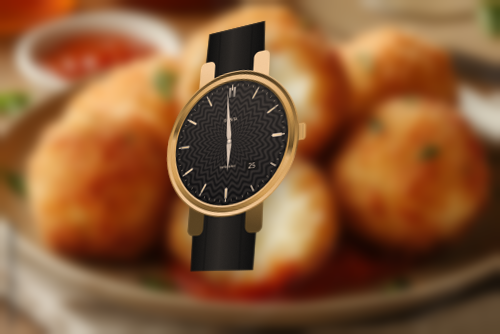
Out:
h=5 m=59
